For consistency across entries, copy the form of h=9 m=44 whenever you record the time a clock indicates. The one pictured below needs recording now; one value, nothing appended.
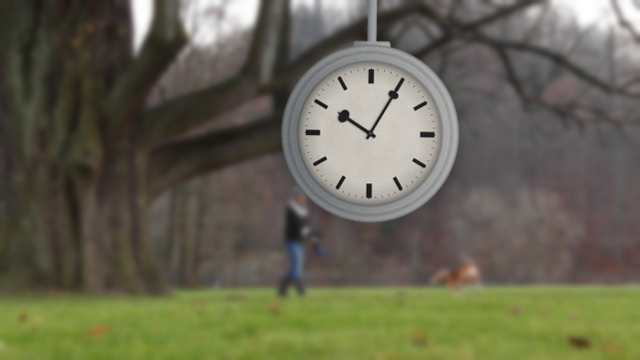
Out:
h=10 m=5
